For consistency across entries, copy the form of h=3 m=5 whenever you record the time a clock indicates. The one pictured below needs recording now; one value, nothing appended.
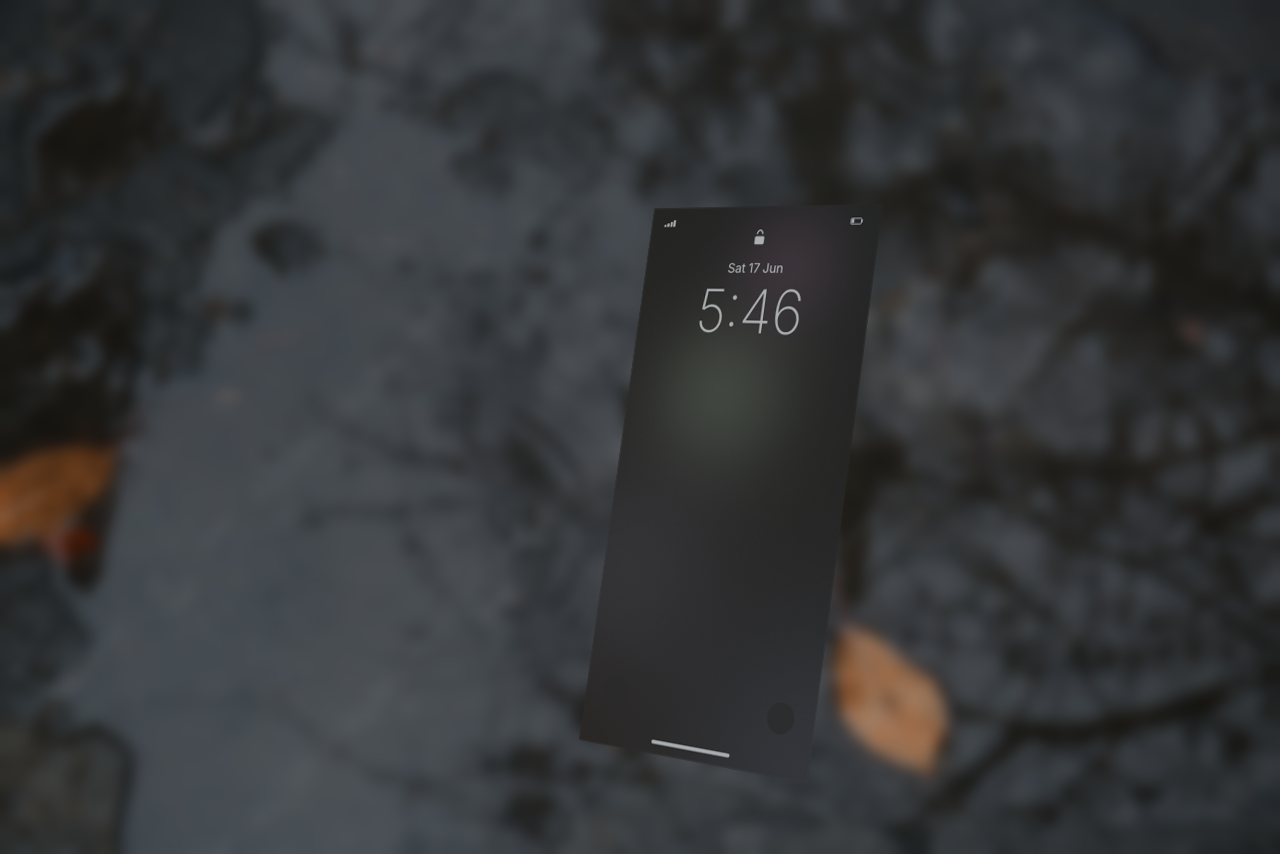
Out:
h=5 m=46
